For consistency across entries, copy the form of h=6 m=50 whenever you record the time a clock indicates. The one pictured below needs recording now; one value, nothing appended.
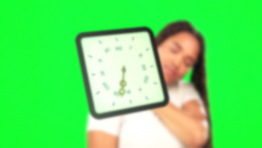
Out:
h=6 m=33
